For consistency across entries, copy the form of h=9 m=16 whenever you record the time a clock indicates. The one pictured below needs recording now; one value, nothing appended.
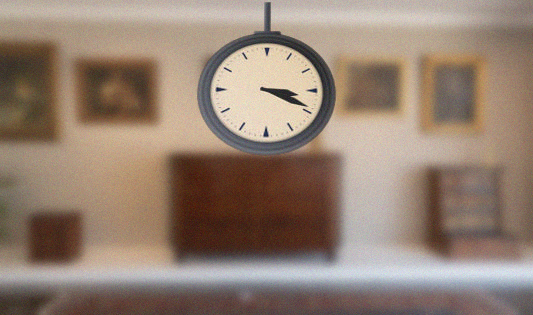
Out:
h=3 m=19
